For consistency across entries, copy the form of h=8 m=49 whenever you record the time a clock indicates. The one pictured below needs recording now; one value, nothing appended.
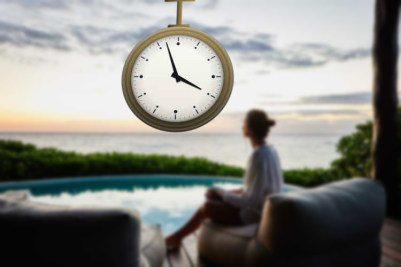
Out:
h=3 m=57
